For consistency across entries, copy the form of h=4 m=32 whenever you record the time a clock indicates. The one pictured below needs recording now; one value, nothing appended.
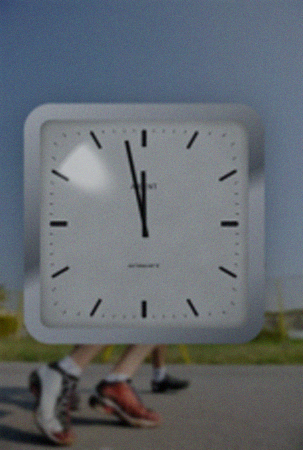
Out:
h=11 m=58
